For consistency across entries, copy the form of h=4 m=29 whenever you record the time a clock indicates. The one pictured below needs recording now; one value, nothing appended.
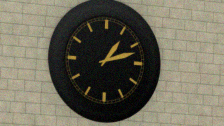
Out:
h=1 m=12
